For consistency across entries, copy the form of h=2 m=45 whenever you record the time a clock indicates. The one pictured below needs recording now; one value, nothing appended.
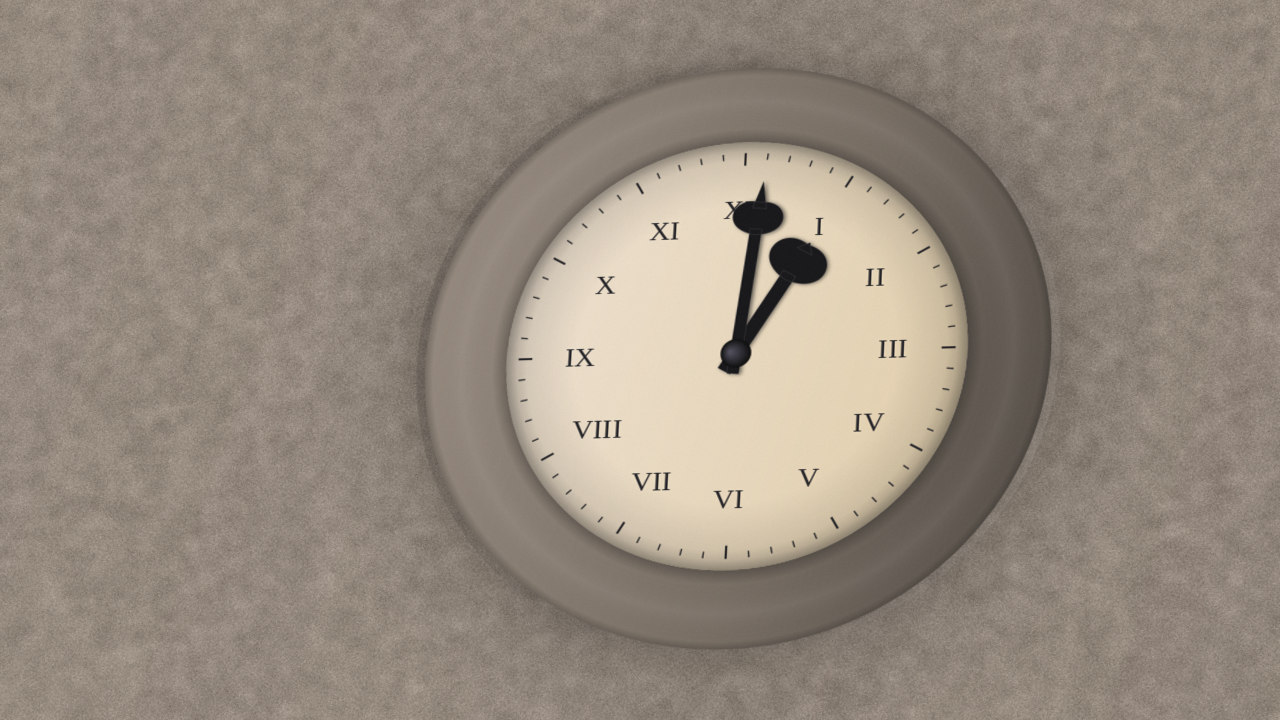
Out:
h=1 m=1
